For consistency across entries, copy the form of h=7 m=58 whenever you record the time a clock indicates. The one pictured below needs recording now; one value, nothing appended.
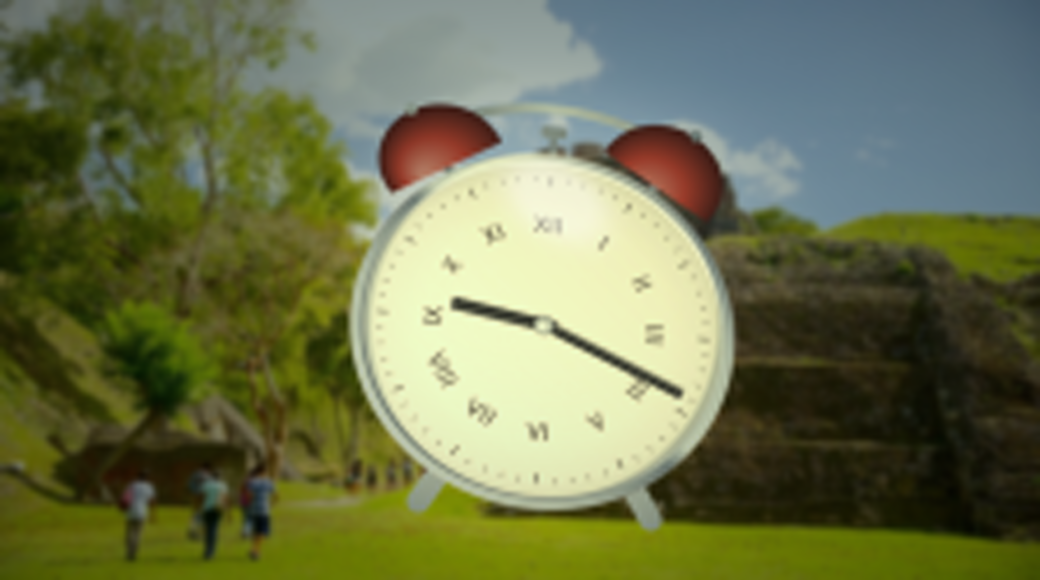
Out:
h=9 m=19
